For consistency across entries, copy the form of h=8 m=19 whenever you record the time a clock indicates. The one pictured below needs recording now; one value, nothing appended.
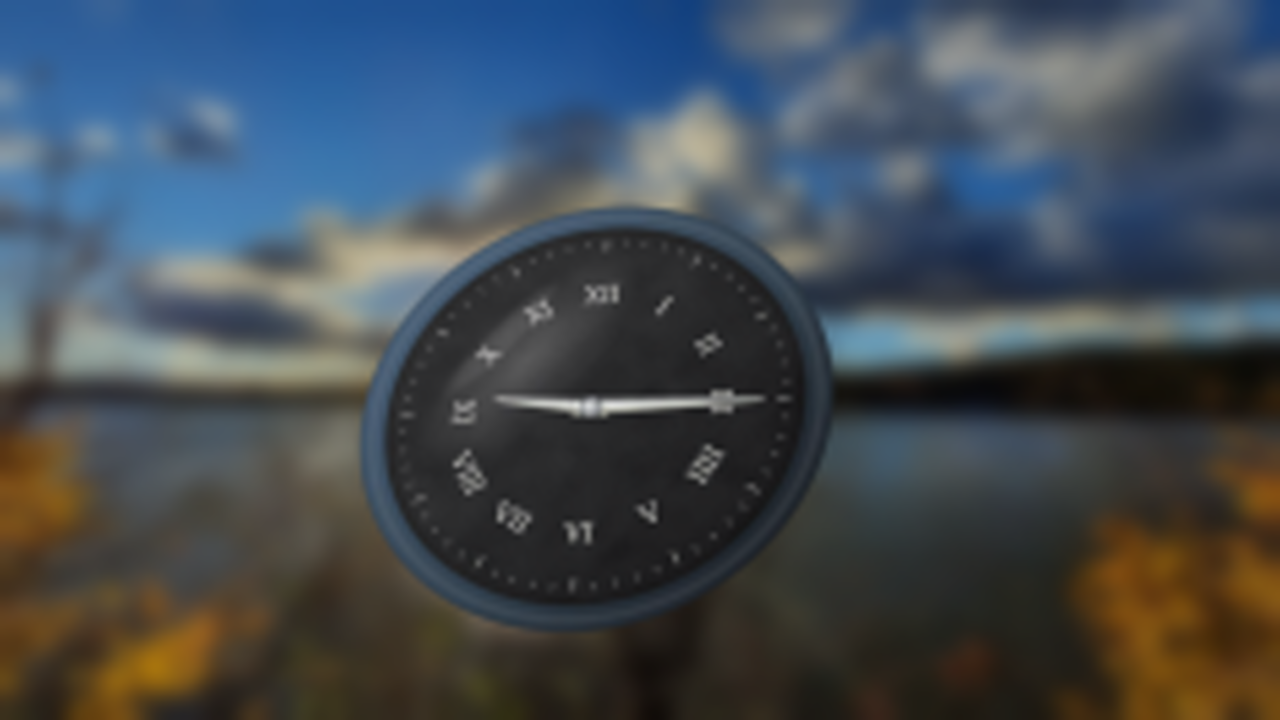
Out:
h=9 m=15
